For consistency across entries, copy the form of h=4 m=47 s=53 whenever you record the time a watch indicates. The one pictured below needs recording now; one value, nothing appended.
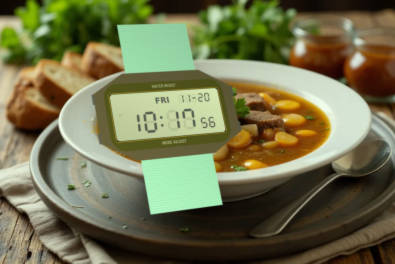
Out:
h=10 m=17 s=56
